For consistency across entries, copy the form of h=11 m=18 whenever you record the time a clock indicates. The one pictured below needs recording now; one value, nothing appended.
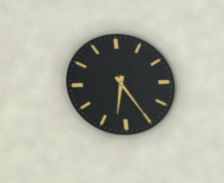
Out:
h=6 m=25
